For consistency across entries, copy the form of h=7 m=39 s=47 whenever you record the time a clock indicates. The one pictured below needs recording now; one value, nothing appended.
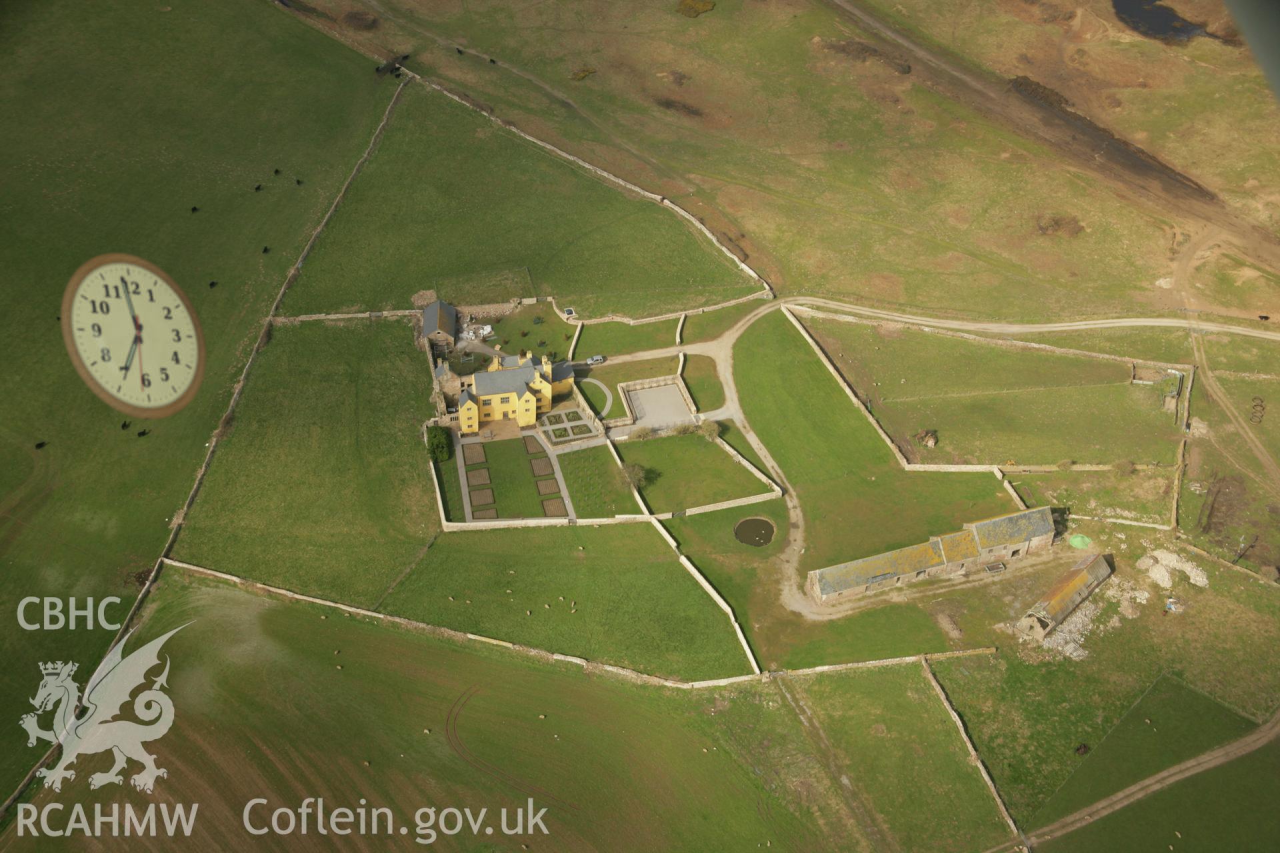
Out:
h=6 m=58 s=31
